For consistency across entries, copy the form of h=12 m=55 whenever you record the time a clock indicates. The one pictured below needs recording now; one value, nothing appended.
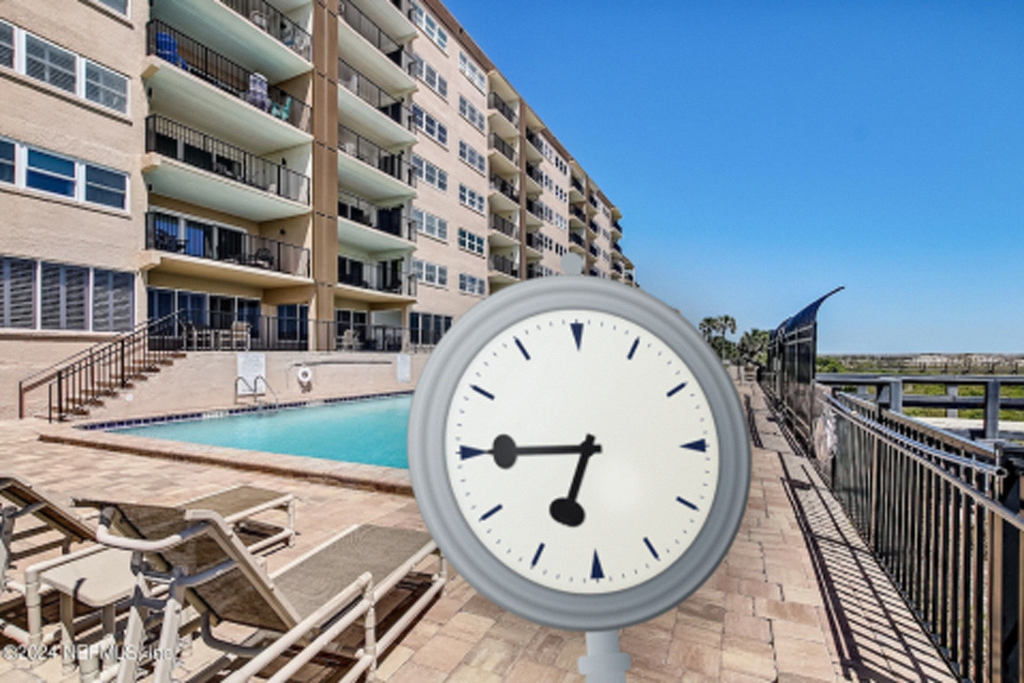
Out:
h=6 m=45
